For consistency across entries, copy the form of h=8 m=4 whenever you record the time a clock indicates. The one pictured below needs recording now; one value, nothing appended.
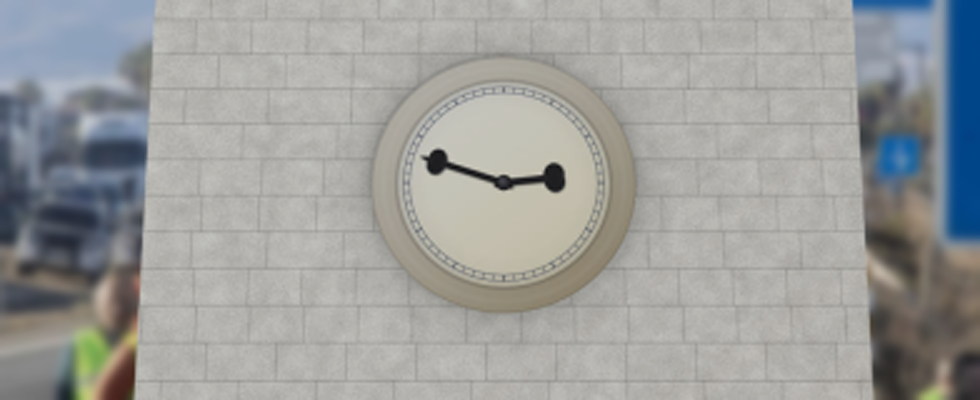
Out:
h=2 m=48
